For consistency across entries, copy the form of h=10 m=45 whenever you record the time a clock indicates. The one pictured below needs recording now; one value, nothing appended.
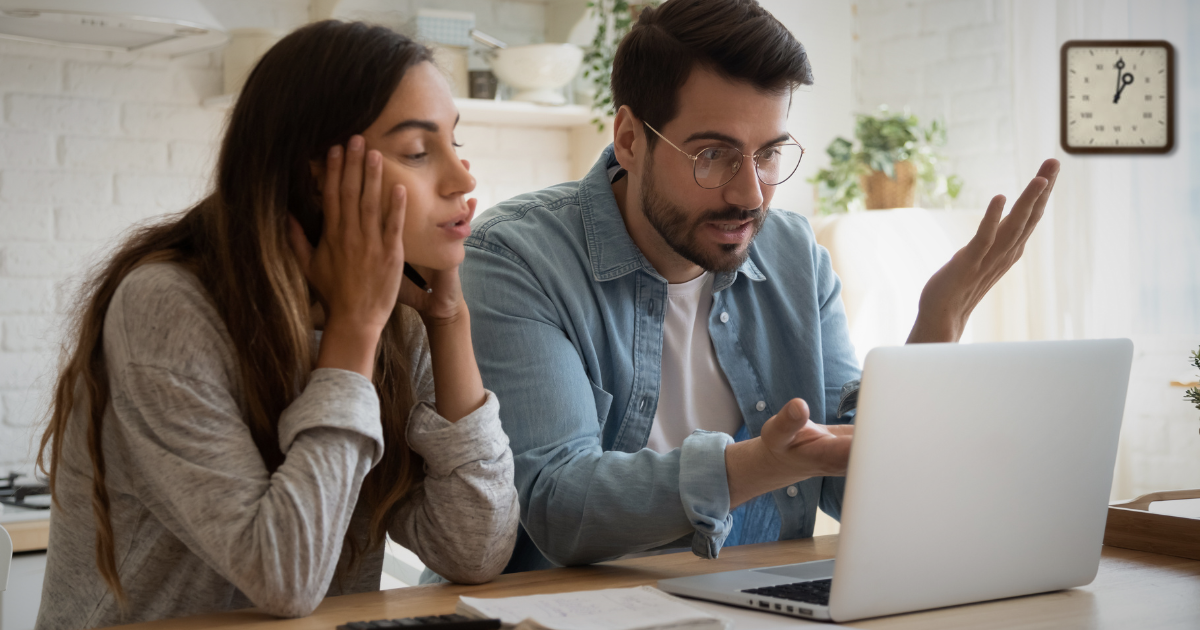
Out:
h=1 m=1
